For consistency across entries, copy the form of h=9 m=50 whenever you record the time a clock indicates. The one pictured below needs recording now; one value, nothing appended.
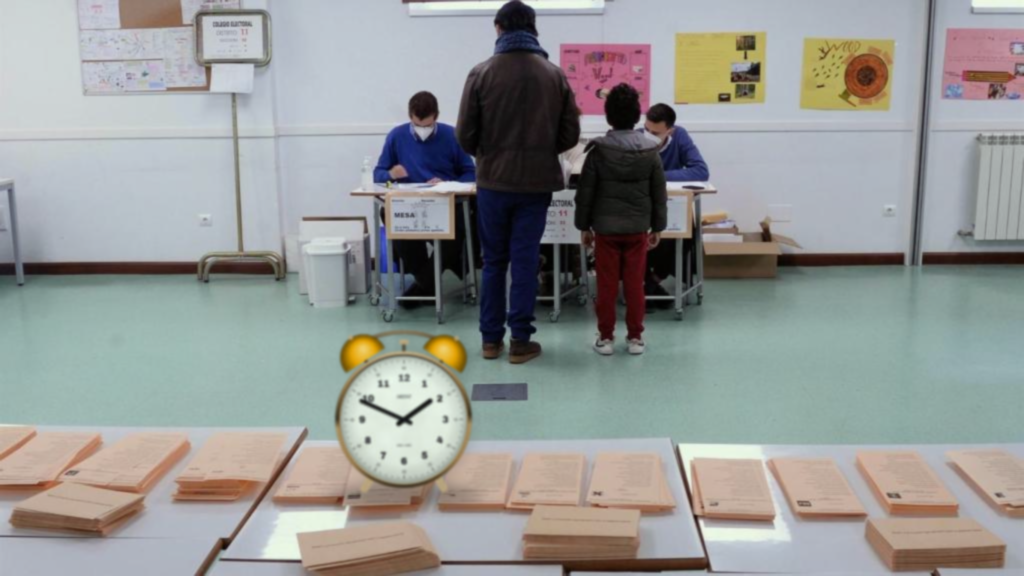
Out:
h=1 m=49
